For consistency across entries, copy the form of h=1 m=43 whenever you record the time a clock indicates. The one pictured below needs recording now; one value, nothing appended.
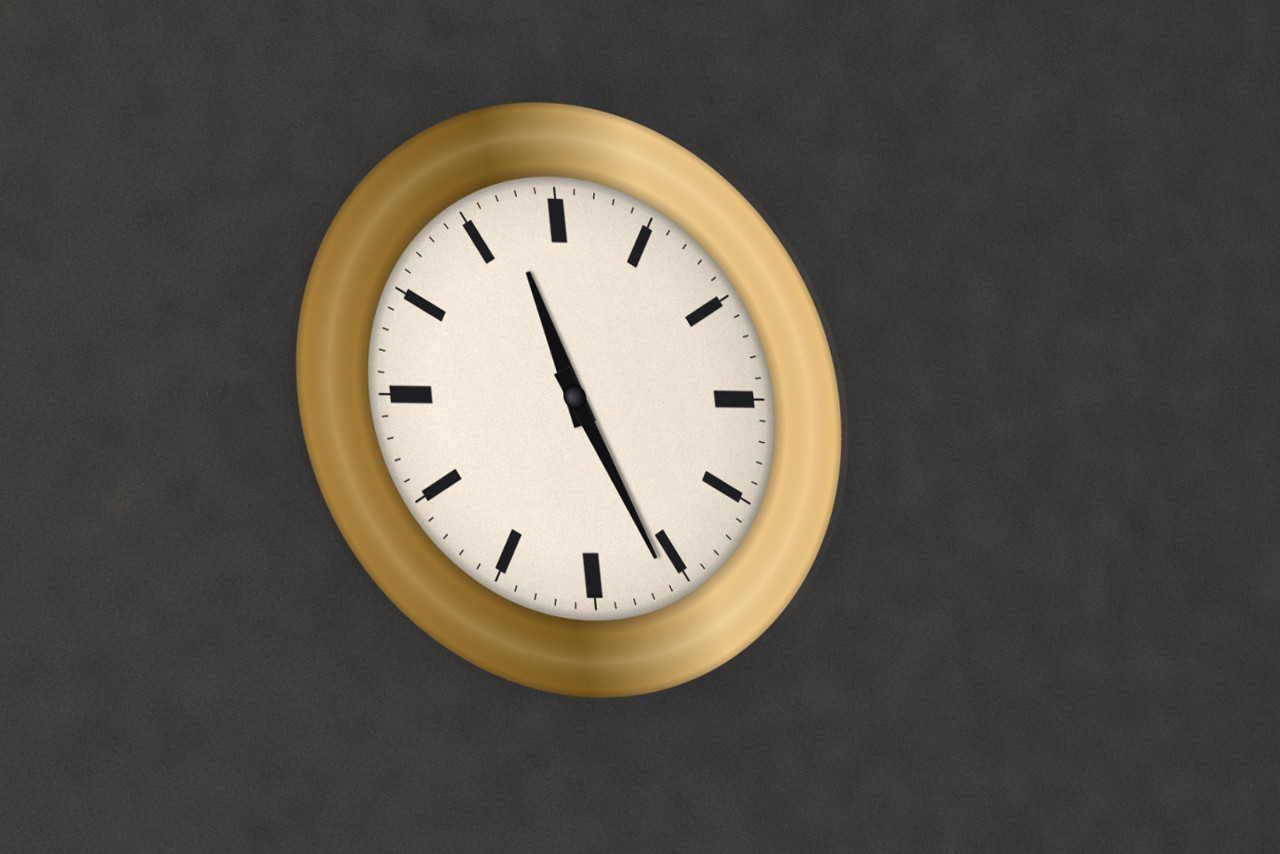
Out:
h=11 m=26
